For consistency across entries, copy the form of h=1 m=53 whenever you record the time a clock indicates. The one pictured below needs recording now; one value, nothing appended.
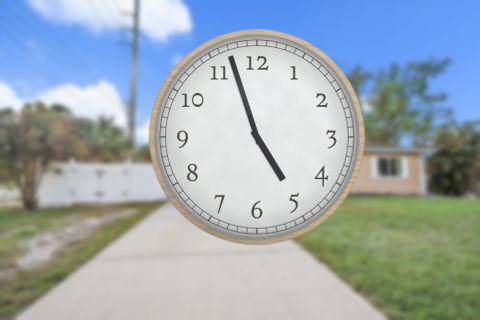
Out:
h=4 m=57
